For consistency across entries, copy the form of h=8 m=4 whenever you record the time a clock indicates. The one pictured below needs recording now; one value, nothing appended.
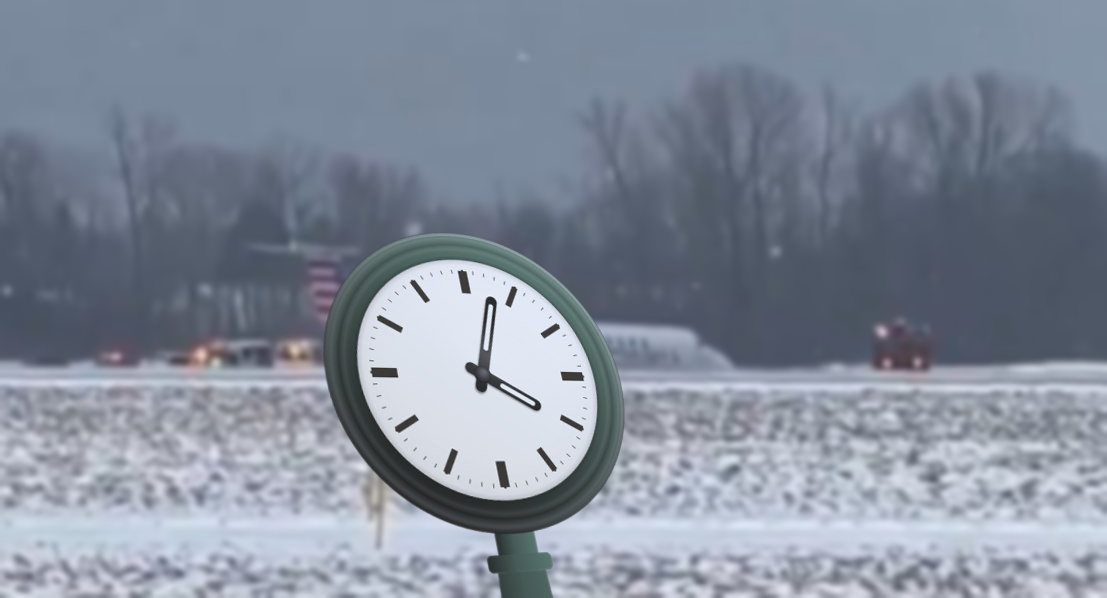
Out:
h=4 m=3
